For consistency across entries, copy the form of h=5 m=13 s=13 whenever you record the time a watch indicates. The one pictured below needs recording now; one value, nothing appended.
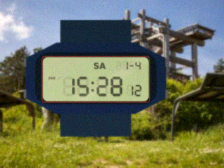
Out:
h=15 m=28 s=12
